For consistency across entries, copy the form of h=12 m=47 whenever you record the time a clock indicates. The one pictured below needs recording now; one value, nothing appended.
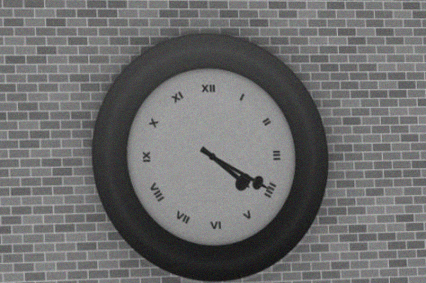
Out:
h=4 m=20
